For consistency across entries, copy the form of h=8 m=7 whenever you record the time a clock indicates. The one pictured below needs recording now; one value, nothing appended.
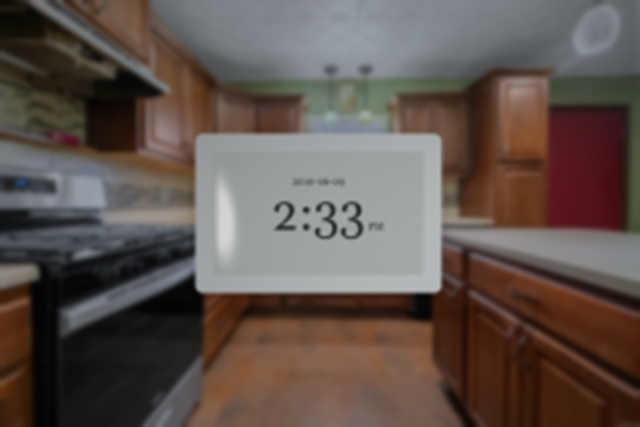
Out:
h=2 m=33
